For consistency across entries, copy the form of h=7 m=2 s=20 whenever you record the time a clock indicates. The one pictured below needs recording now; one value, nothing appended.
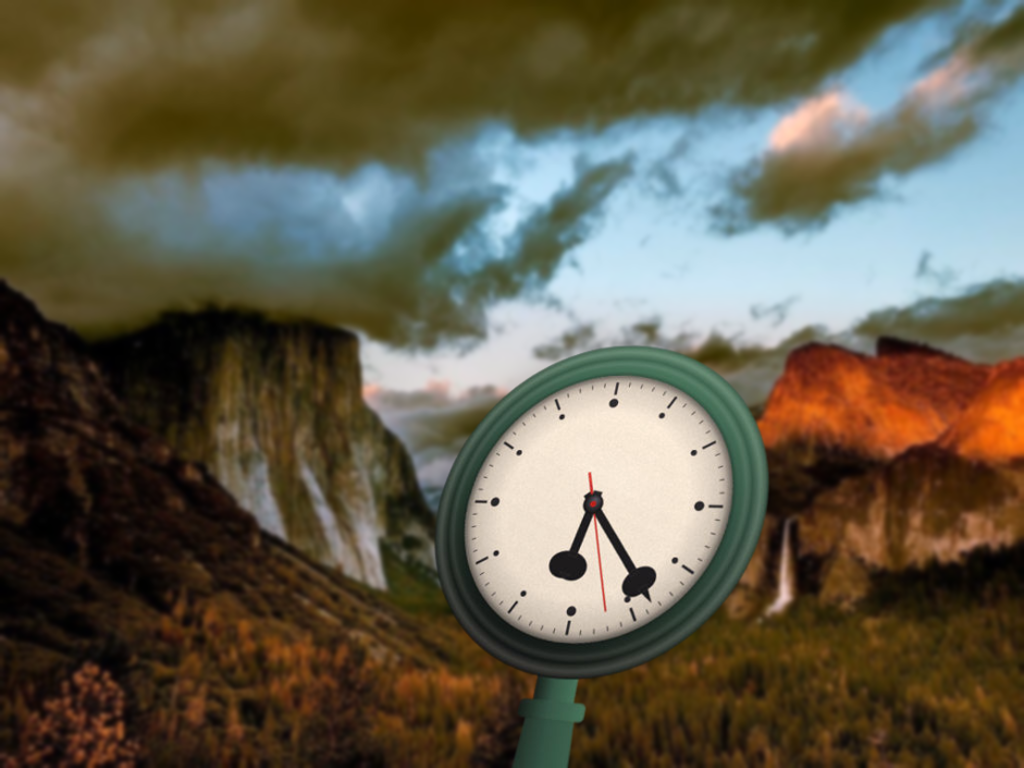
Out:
h=6 m=23 s=27
